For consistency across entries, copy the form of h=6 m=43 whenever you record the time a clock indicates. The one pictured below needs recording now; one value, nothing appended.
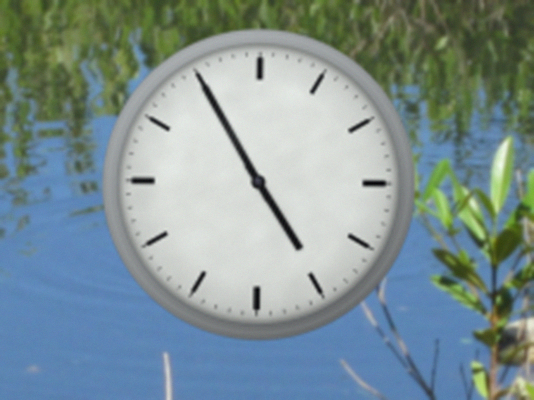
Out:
h=4 m=55
